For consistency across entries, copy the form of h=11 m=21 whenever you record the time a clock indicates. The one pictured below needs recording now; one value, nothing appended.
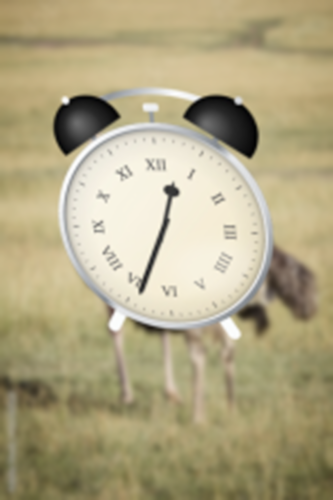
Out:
h=12 m=34
